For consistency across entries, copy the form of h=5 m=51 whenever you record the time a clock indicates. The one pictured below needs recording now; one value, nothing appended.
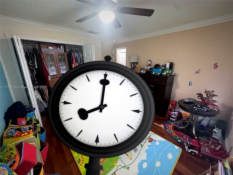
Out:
h=8 m=0
